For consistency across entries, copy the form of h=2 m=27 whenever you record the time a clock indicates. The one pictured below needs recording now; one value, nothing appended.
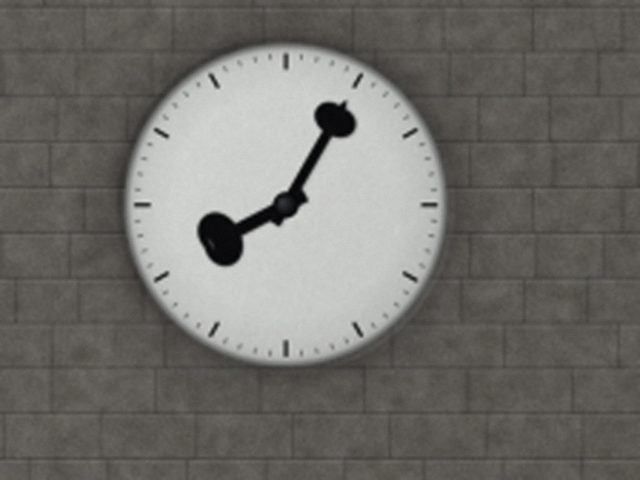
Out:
h=8 m=5
